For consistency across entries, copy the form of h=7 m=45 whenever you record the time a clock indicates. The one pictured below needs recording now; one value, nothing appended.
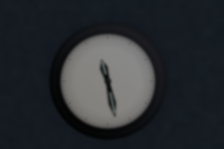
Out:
h=11 m=28
